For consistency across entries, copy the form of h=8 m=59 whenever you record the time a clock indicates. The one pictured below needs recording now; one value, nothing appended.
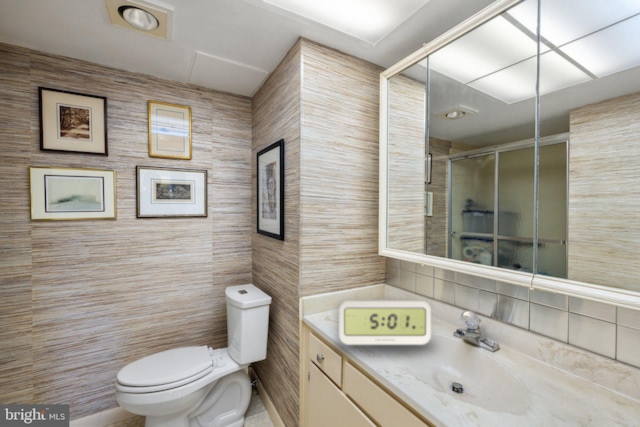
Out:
h=5 m=1
